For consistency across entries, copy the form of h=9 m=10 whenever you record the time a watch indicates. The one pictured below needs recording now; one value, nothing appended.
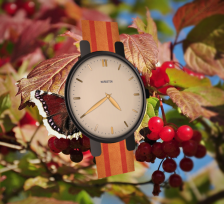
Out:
h=4 m=40
